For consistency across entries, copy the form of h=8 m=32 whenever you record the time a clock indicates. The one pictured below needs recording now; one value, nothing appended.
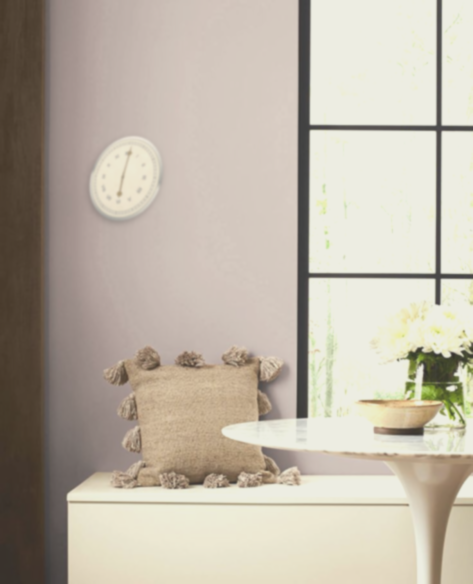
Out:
h=6 m=1
